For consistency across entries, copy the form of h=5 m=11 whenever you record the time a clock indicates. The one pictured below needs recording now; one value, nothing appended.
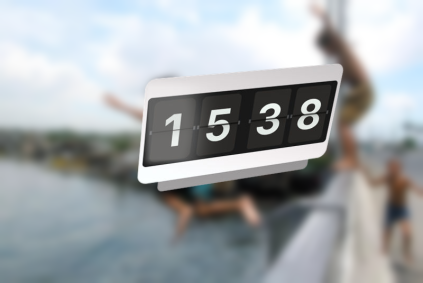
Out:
h=15 m=38
